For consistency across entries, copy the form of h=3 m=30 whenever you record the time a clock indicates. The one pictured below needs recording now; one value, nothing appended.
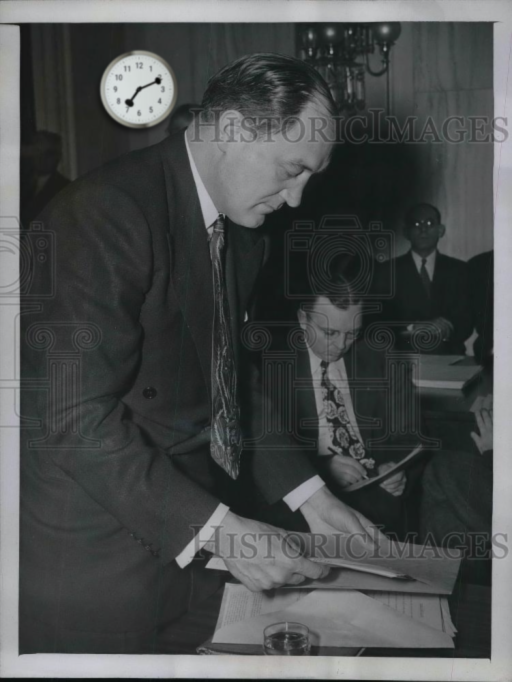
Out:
h=7 m=11
